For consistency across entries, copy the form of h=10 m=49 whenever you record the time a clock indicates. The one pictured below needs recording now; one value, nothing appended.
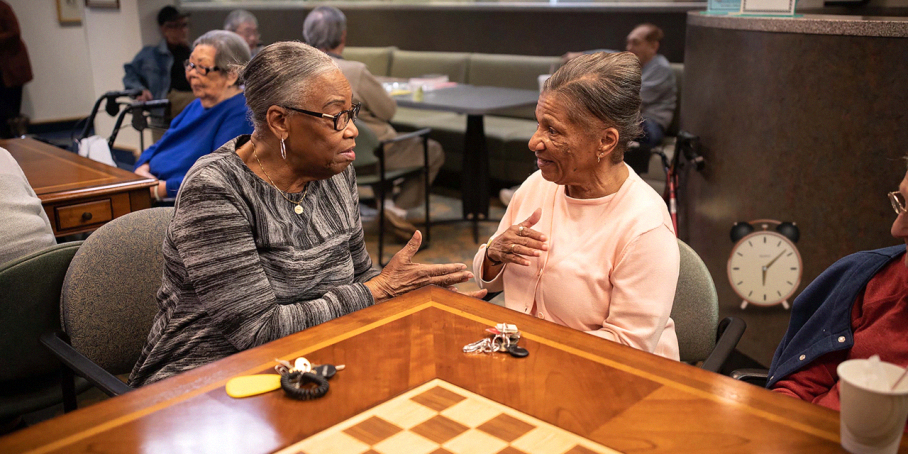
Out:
h=6 m=8
